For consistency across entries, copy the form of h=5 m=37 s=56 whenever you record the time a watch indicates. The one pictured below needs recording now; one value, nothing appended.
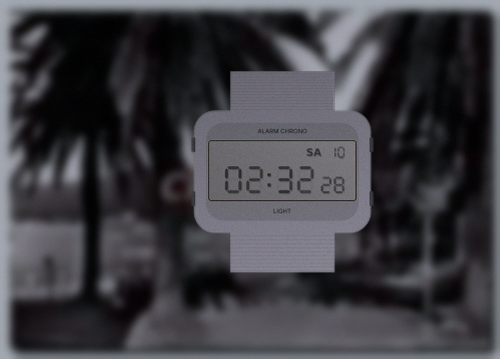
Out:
h=2 m=32 s=28
